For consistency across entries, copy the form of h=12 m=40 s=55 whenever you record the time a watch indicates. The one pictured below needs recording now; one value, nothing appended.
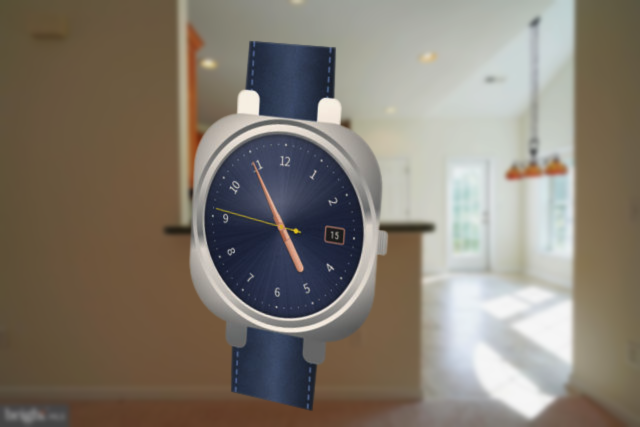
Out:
h=4 m=54 s=46
